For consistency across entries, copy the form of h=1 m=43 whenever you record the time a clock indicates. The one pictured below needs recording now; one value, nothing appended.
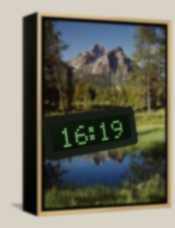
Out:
h=16 m=19
